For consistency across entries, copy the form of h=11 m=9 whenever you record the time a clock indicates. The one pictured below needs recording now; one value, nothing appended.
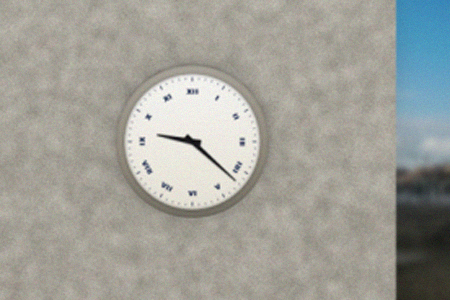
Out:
h=9 m=22
